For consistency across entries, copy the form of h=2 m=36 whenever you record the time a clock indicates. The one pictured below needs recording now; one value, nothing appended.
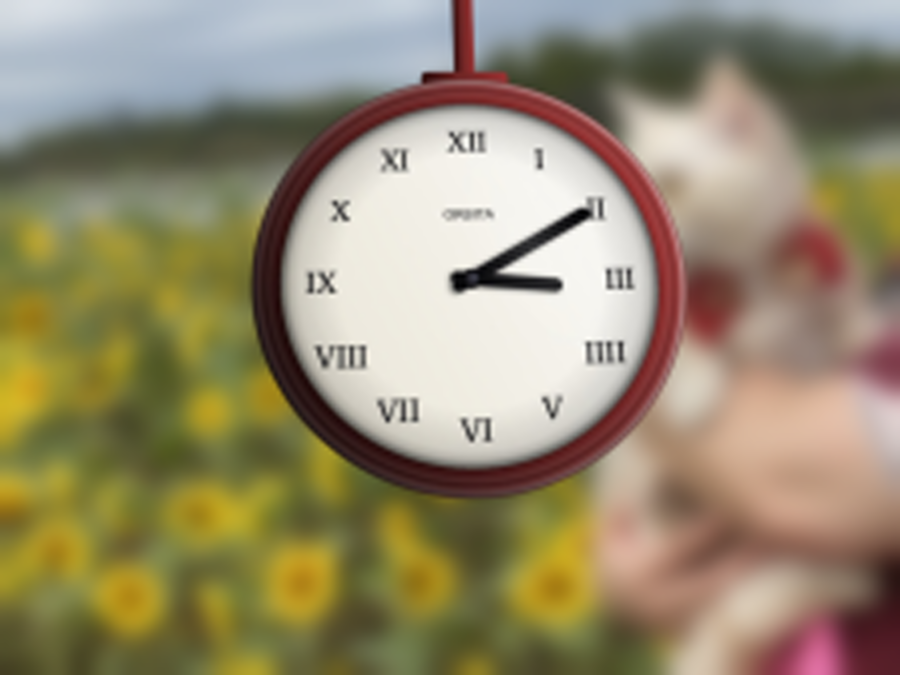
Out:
h=3 m=10
